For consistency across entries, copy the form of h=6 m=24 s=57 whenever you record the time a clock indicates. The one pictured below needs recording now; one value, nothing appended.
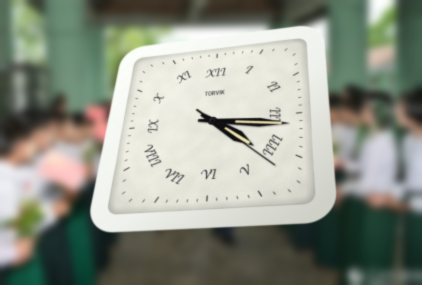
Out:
h=4 m=16 s=22
